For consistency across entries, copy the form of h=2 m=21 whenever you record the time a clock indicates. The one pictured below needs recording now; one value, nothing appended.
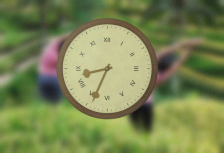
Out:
h=8 m=34
